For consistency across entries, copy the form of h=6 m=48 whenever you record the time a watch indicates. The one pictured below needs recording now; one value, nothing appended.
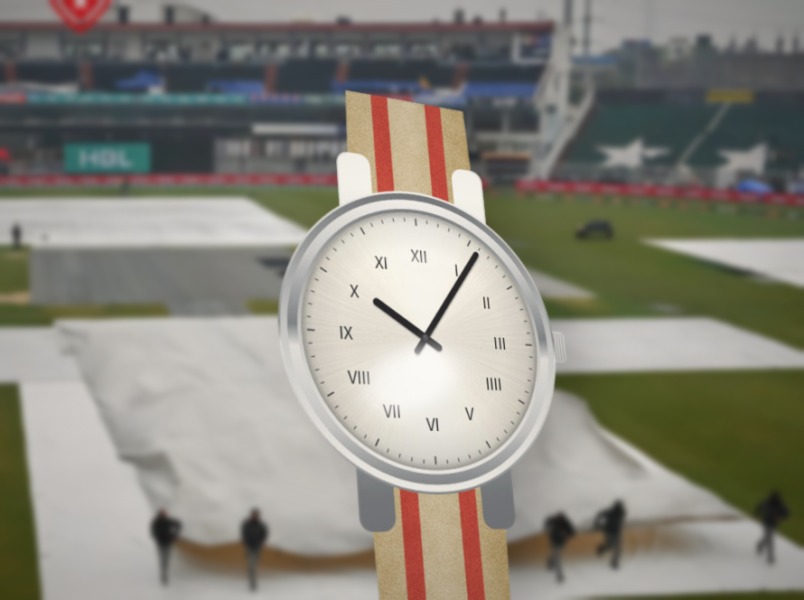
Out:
h=10 m=6
